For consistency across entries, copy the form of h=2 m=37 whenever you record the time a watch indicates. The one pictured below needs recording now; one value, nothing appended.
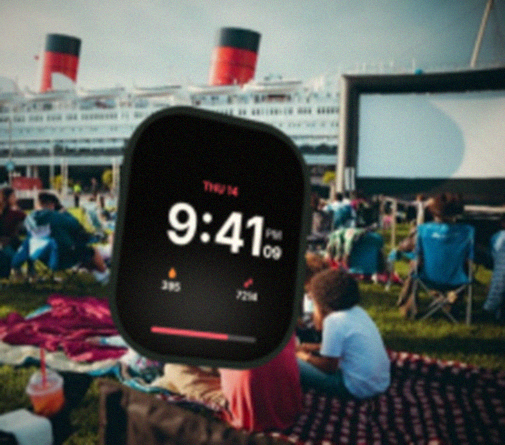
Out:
h=9 m=41
